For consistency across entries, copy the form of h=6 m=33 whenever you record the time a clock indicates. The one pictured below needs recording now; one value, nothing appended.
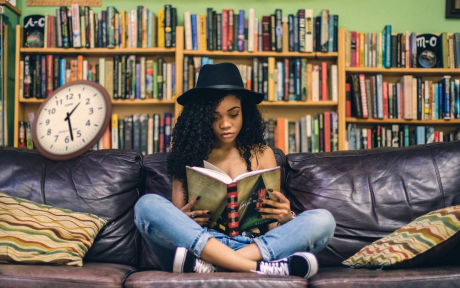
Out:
h=1 m=28
